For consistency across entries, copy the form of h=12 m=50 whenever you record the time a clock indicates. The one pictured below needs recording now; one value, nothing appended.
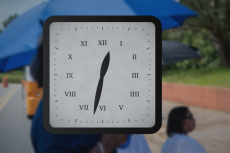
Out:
h=12 m=32
